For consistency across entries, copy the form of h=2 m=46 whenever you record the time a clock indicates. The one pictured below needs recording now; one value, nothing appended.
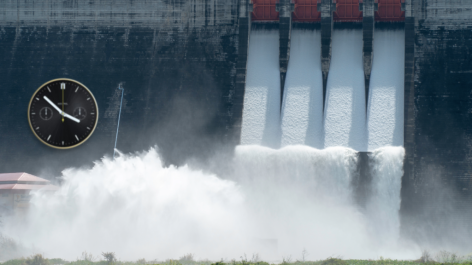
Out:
h=3 m=52
